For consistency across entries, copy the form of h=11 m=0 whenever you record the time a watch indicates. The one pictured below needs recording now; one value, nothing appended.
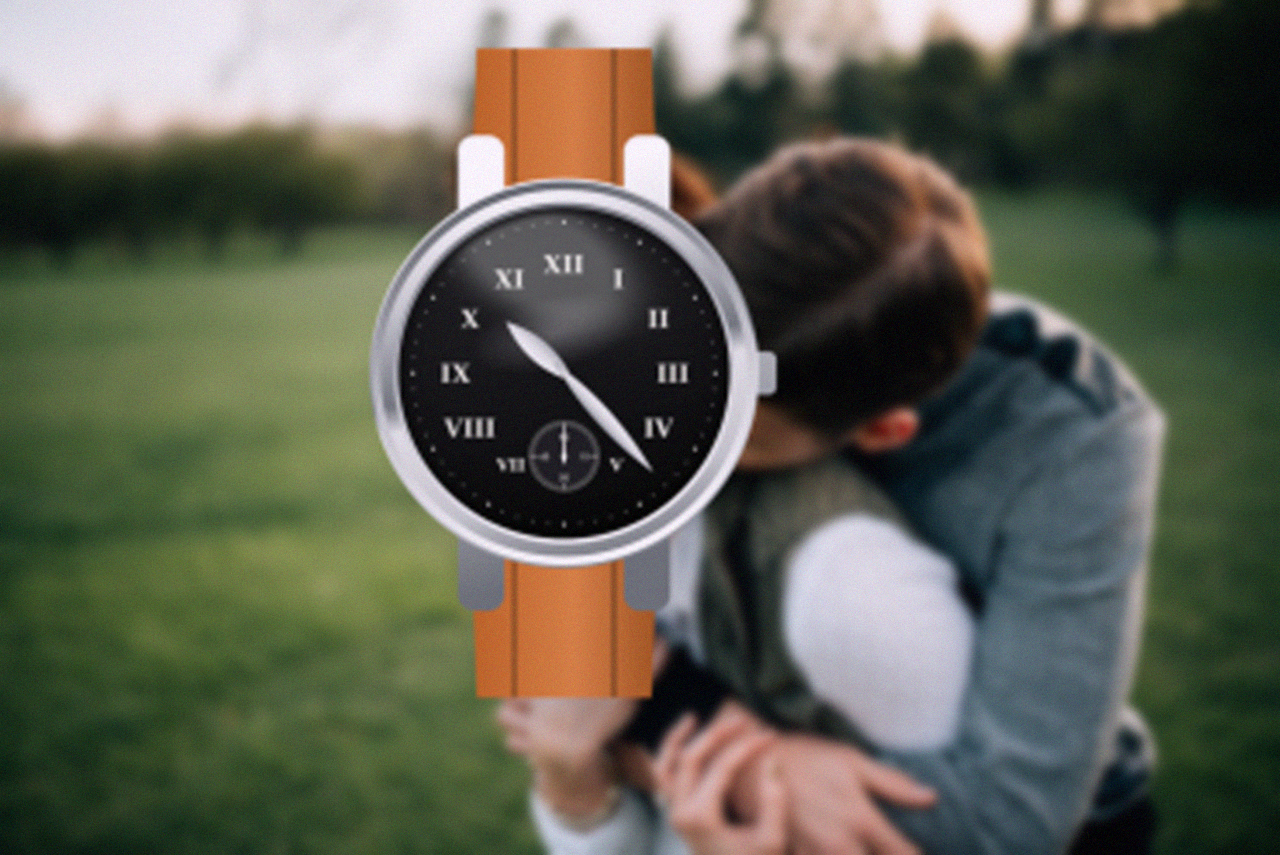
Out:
h=10 m=23
